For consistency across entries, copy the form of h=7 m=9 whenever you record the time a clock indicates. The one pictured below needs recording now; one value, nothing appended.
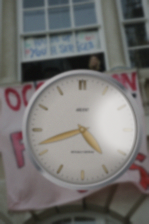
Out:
h=4 m=42
